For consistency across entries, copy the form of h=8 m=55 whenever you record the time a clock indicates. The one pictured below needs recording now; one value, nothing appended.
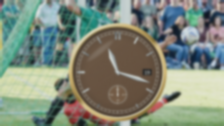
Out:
h=11 m=18
